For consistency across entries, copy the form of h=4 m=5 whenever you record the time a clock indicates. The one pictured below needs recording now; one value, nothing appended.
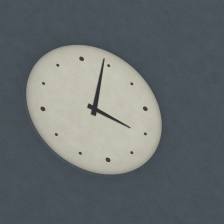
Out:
h=4 m=4
